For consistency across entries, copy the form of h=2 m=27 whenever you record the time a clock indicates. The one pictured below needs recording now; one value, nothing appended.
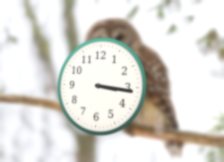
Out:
h=3 m=16
